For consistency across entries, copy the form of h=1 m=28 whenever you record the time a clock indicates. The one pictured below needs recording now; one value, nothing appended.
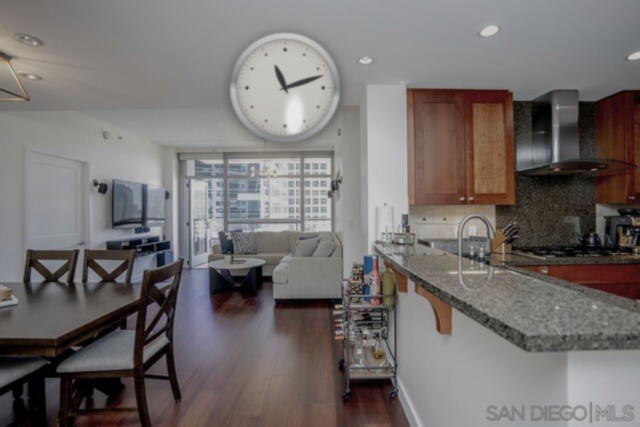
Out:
h=11 m=12
